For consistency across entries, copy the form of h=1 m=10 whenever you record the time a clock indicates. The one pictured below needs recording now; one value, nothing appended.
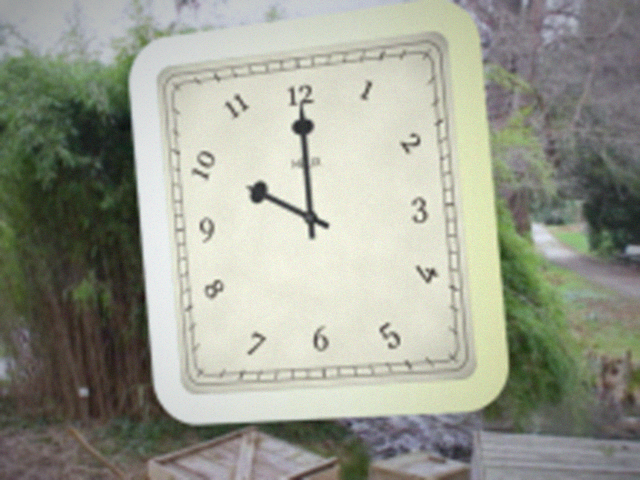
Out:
h=10 m=0
